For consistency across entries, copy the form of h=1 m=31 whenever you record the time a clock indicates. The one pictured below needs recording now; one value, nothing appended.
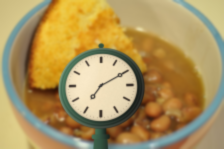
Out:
h=7 m=10
